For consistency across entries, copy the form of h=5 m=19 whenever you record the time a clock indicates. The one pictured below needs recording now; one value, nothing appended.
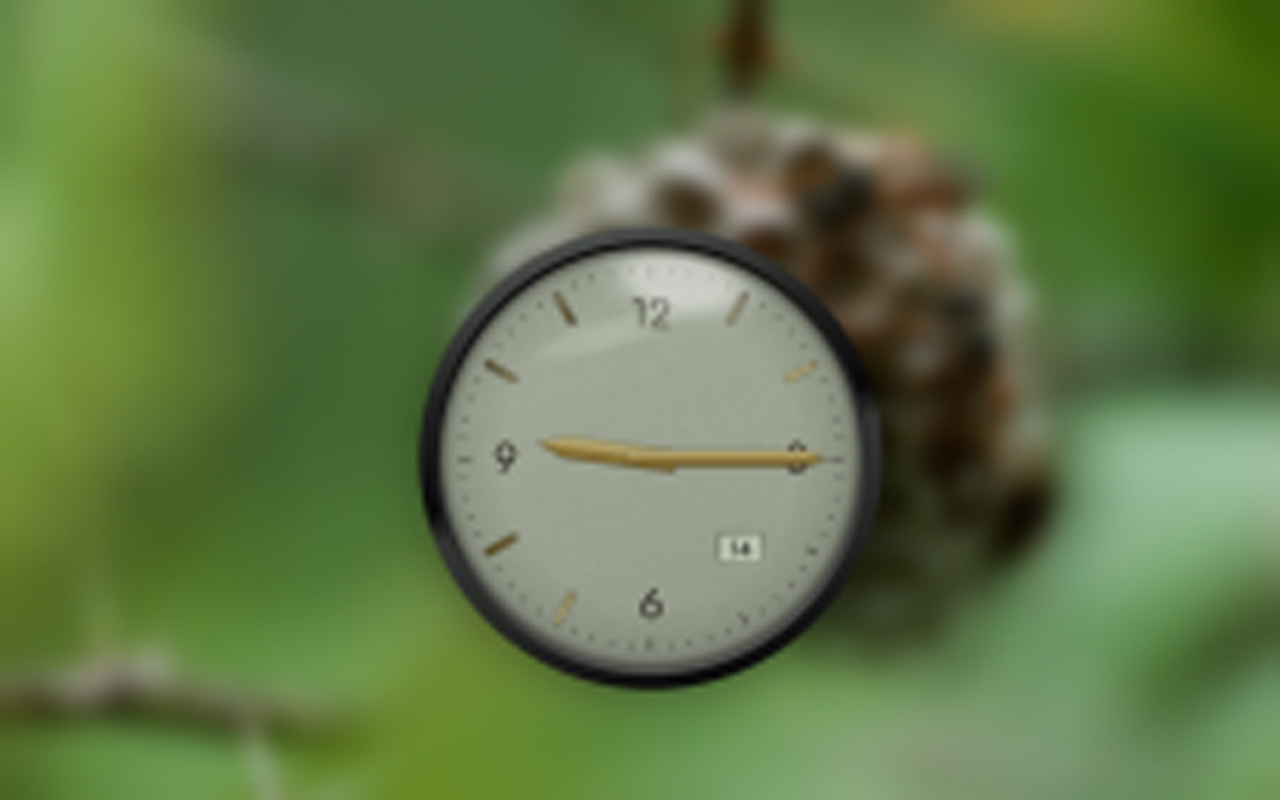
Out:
h=9 m=15
